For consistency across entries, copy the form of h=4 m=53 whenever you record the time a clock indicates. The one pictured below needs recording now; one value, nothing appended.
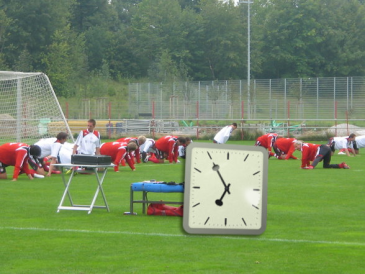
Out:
h=6 m=55
